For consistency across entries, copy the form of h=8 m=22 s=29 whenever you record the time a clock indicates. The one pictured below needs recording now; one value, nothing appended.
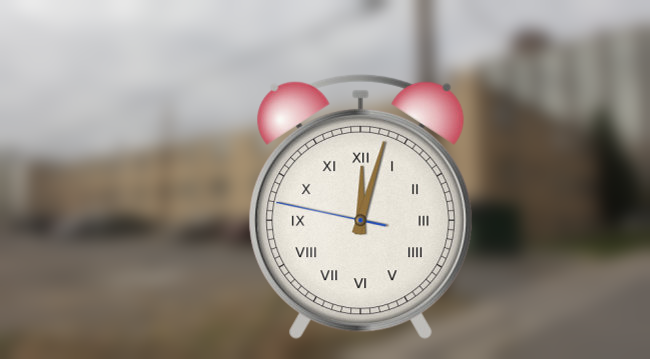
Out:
h=12 m=2 s=47
